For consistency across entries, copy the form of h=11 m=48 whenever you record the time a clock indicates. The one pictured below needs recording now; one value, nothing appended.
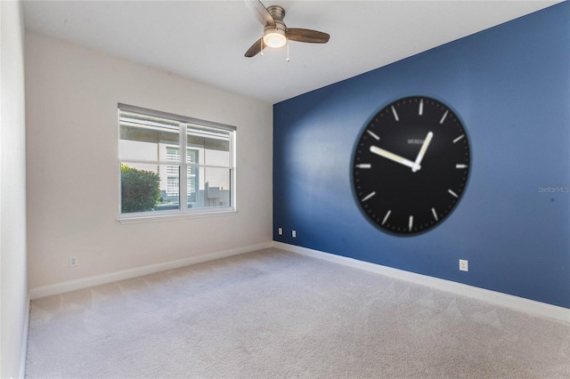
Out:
h=12 m=48
